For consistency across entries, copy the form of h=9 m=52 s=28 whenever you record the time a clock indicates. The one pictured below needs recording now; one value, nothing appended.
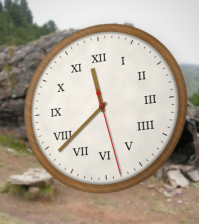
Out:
h=11 m=38 s=28
